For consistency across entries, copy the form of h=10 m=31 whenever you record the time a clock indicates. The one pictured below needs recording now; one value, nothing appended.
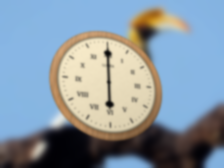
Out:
h=6 m=0
